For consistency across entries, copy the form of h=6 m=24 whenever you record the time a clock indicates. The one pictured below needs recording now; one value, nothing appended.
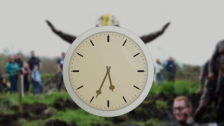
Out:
h=5 m=34
